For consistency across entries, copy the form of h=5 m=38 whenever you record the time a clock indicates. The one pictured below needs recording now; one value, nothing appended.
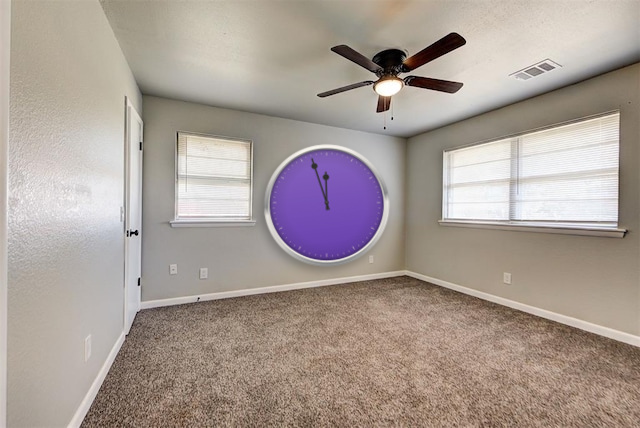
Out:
h=11 m=57
